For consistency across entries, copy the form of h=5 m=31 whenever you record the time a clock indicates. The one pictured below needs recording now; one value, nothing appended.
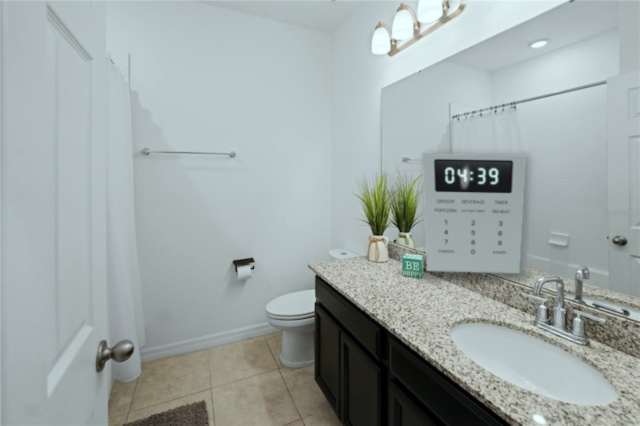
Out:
h=4 m=39
